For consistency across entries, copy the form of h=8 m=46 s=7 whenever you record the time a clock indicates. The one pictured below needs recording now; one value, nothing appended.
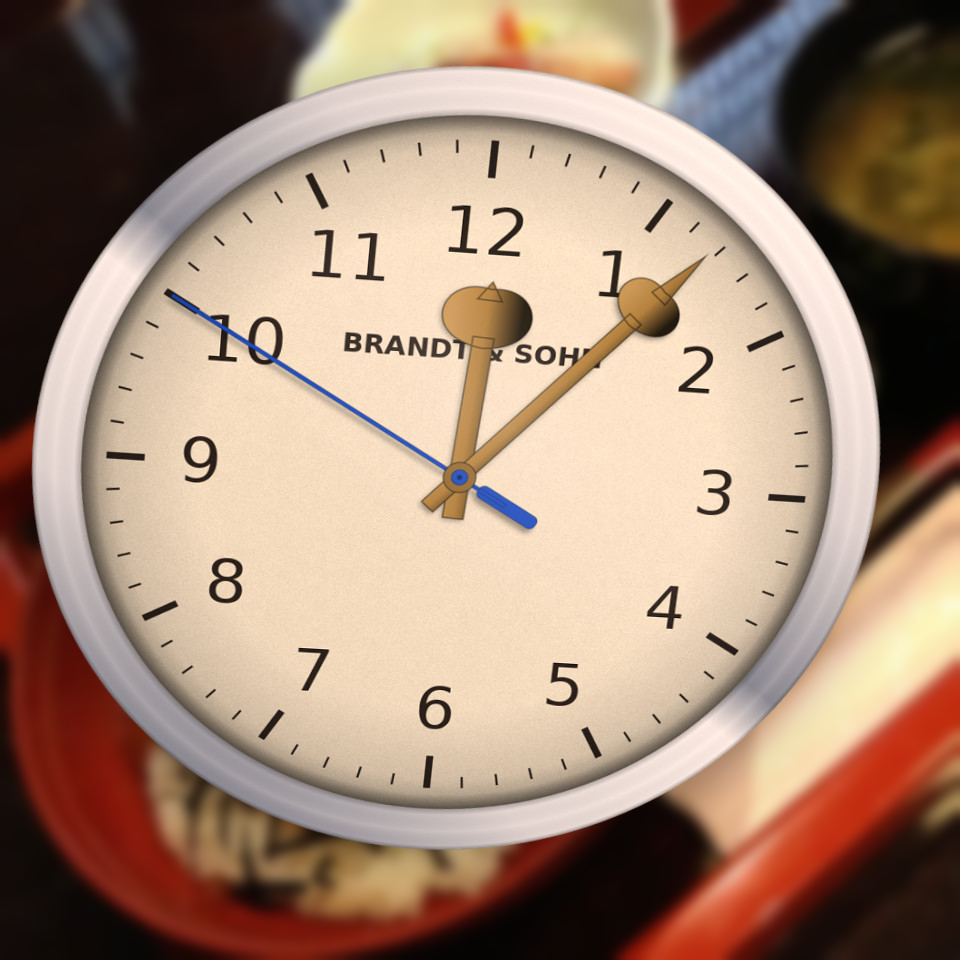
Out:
h=12 m=6 s=50
